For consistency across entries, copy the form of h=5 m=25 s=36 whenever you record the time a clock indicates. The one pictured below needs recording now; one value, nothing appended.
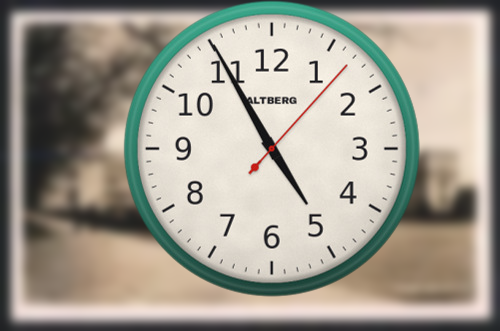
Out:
h=4 m=55 s=7
